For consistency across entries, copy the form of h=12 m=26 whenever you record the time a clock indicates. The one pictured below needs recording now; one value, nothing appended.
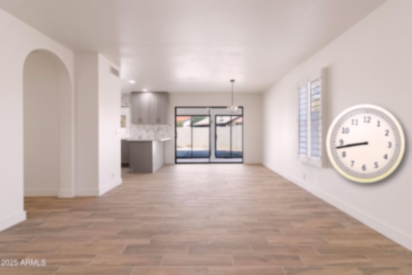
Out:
h=8 m=43
